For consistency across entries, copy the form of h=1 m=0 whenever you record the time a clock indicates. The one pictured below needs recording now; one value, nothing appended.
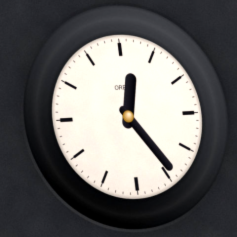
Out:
h=12 m=24
